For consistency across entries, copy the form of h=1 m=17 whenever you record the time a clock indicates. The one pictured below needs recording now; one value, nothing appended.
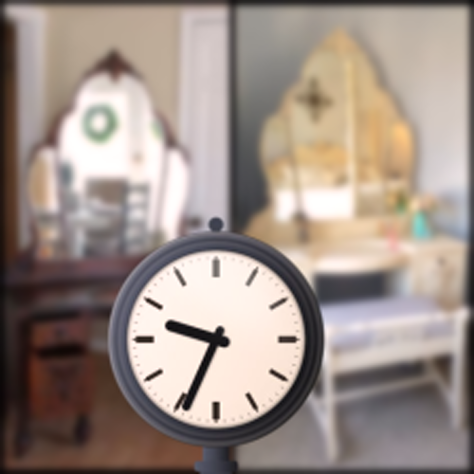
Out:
h=9 m=34
